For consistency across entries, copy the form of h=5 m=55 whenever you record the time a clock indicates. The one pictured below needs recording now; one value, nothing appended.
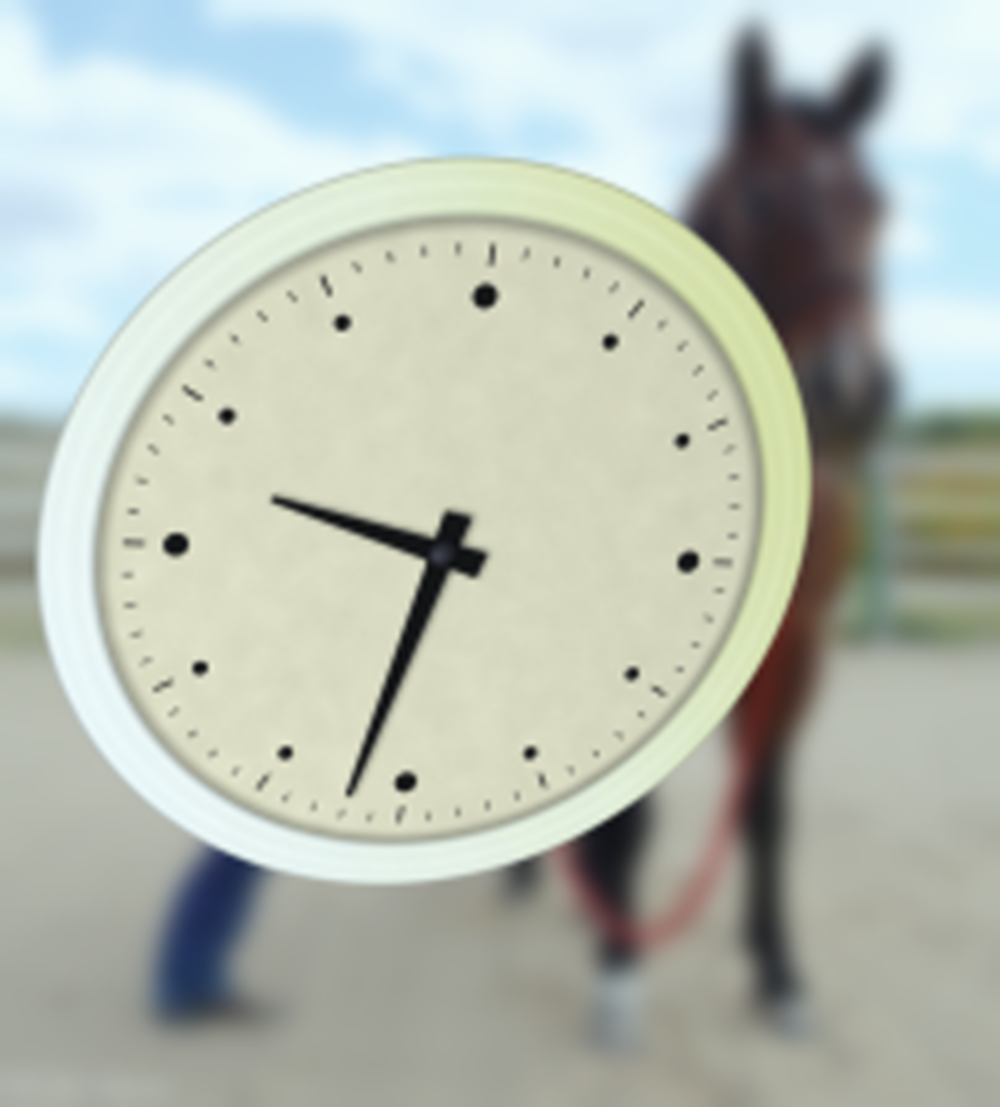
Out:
h=9 m=32
